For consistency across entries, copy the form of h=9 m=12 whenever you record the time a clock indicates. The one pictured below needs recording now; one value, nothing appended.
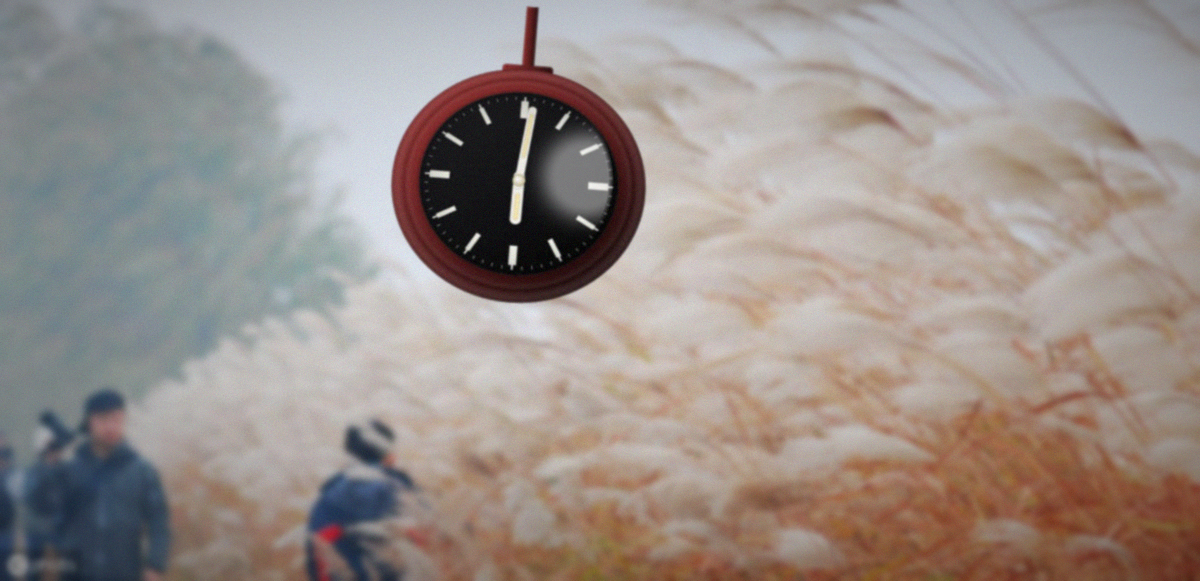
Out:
h=6 m=1
